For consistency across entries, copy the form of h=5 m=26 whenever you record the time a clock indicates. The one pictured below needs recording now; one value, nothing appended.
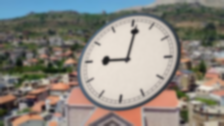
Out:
h=9 m=1
